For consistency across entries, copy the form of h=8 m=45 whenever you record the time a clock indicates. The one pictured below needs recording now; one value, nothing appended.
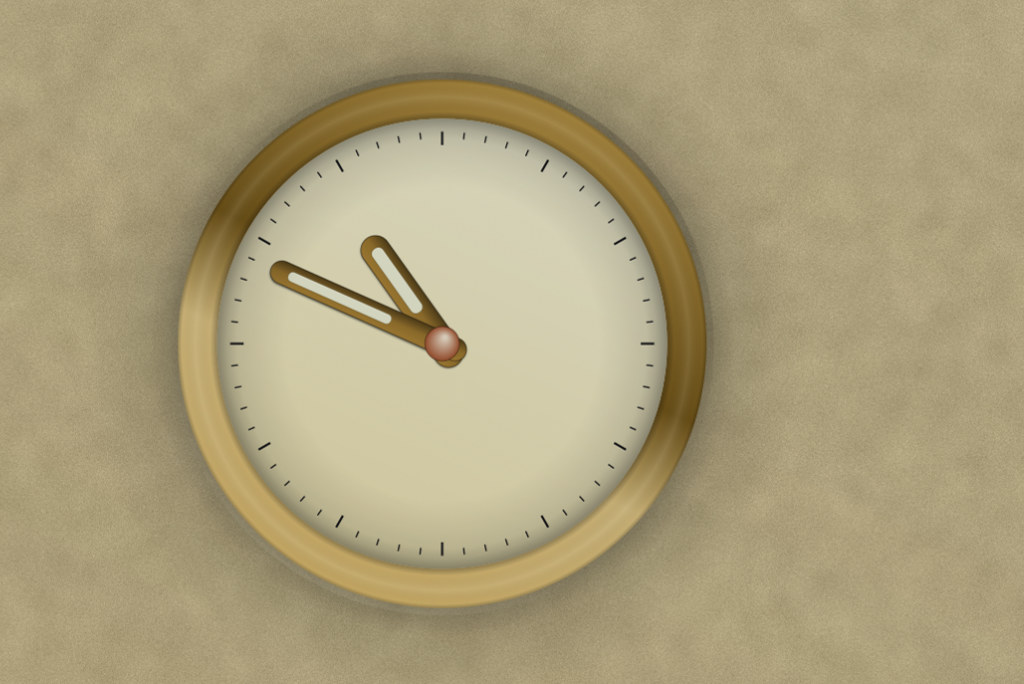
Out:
h=10 m=49
